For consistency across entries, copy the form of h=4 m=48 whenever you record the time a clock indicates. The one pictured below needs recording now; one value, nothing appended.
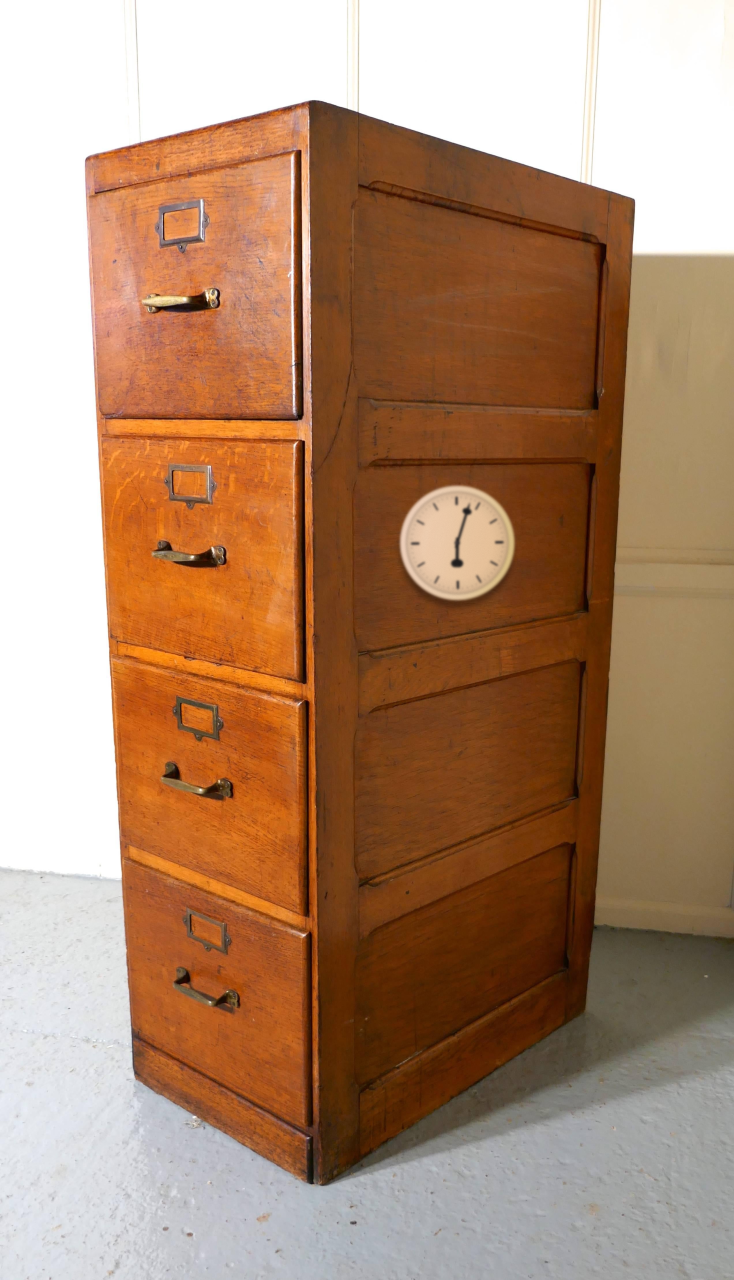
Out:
h=6 m=3
